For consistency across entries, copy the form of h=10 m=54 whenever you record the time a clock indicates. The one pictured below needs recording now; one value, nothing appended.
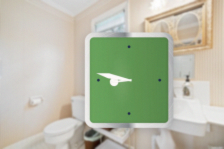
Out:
h=8 m=47
